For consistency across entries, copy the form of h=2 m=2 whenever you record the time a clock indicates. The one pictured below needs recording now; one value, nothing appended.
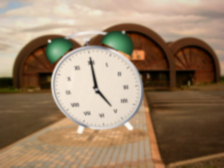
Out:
h=5 m=0
